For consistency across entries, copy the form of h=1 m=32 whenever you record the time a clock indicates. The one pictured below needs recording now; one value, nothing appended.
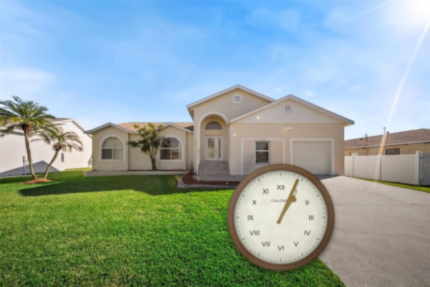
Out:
h=1 m=4
